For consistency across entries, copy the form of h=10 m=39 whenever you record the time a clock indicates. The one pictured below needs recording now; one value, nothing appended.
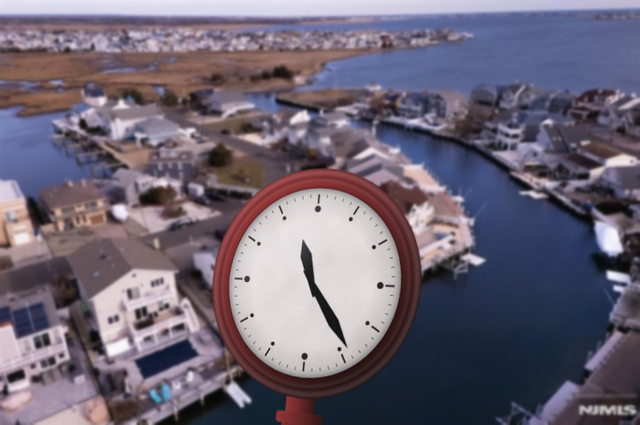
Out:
h=11 m=24
